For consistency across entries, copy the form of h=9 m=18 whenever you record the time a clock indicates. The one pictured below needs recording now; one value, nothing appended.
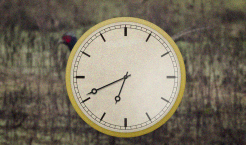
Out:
h=6 m=41
